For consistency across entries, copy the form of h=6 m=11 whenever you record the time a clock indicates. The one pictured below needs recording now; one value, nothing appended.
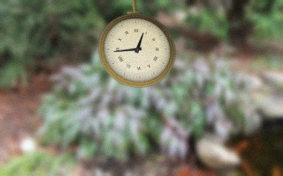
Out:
h=12 m=44
